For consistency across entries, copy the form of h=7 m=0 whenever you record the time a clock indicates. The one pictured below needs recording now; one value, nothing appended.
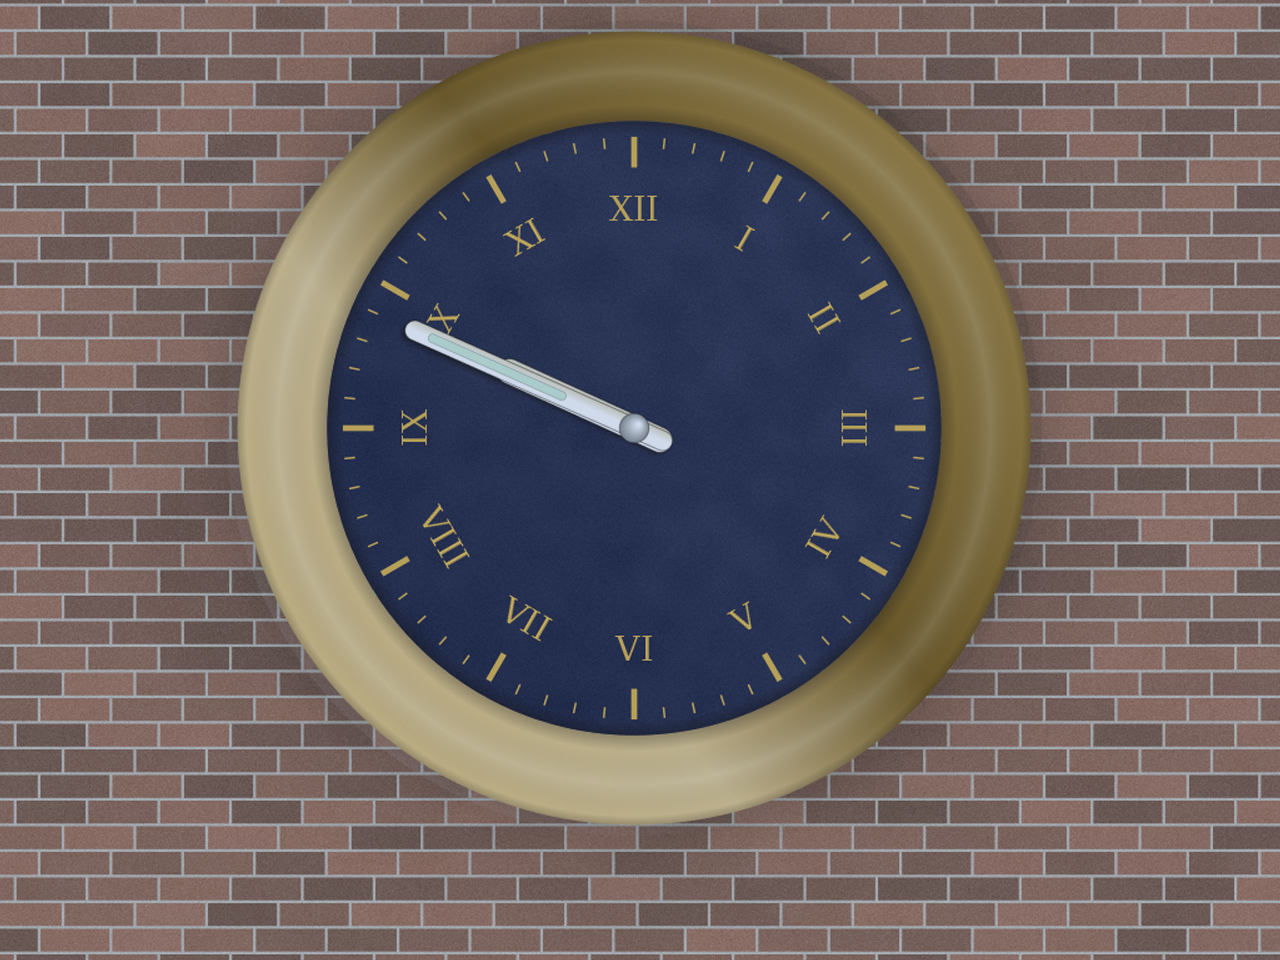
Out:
h=9 m=49
